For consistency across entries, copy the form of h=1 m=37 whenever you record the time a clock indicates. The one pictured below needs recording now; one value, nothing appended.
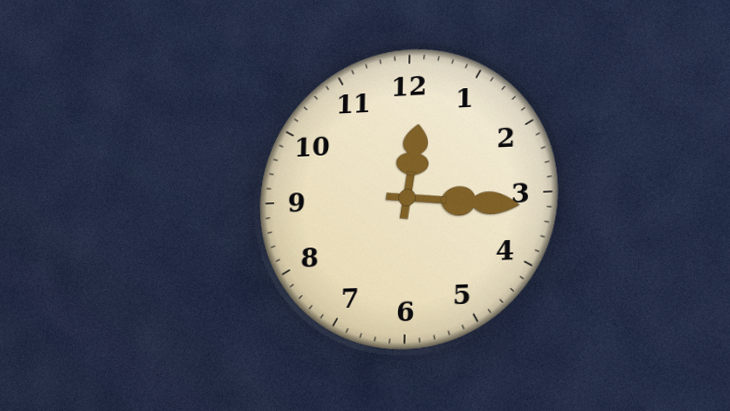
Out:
h=12 m=16
